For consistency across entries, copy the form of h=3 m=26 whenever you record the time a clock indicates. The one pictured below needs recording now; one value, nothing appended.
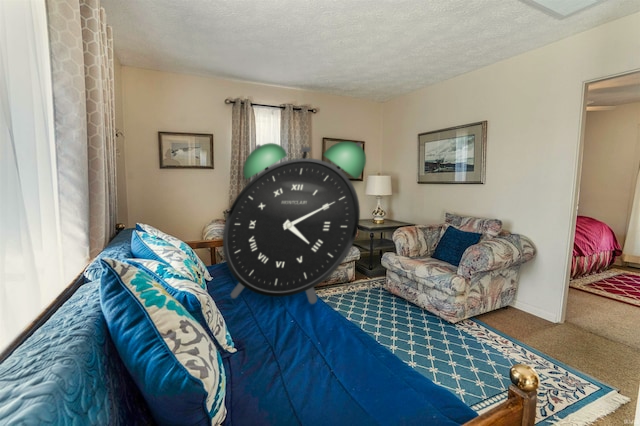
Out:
h=4 m=10
